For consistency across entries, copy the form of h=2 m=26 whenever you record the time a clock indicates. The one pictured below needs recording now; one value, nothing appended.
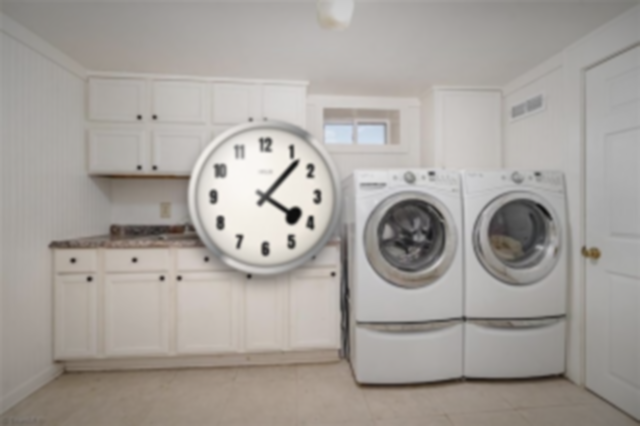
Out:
h=4 m=7
